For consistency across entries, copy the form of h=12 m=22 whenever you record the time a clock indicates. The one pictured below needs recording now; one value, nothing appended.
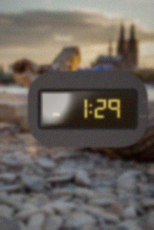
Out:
h=1 m=29
